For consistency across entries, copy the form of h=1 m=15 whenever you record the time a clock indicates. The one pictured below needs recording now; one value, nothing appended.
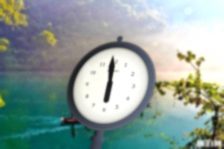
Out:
h=5 m=59
